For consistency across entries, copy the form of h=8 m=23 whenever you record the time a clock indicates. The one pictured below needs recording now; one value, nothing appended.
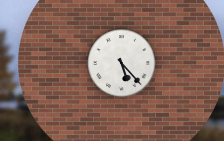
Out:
h=5 m=23
